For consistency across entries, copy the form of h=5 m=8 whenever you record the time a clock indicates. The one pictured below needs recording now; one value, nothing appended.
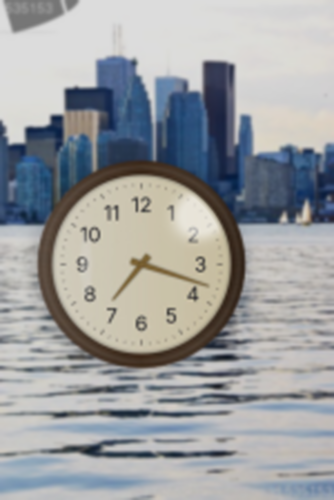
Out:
h=7 m=18
